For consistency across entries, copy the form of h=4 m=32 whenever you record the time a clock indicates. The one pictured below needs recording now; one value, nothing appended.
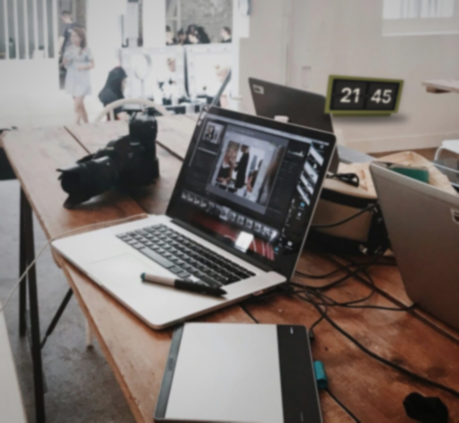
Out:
h=21 m=45
